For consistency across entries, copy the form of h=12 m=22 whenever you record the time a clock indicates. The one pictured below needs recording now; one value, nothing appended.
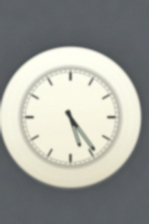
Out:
h=5 m=24
